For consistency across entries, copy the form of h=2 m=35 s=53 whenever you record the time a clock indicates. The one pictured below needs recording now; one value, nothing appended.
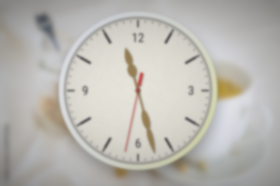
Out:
h=11 m=27 s=32
